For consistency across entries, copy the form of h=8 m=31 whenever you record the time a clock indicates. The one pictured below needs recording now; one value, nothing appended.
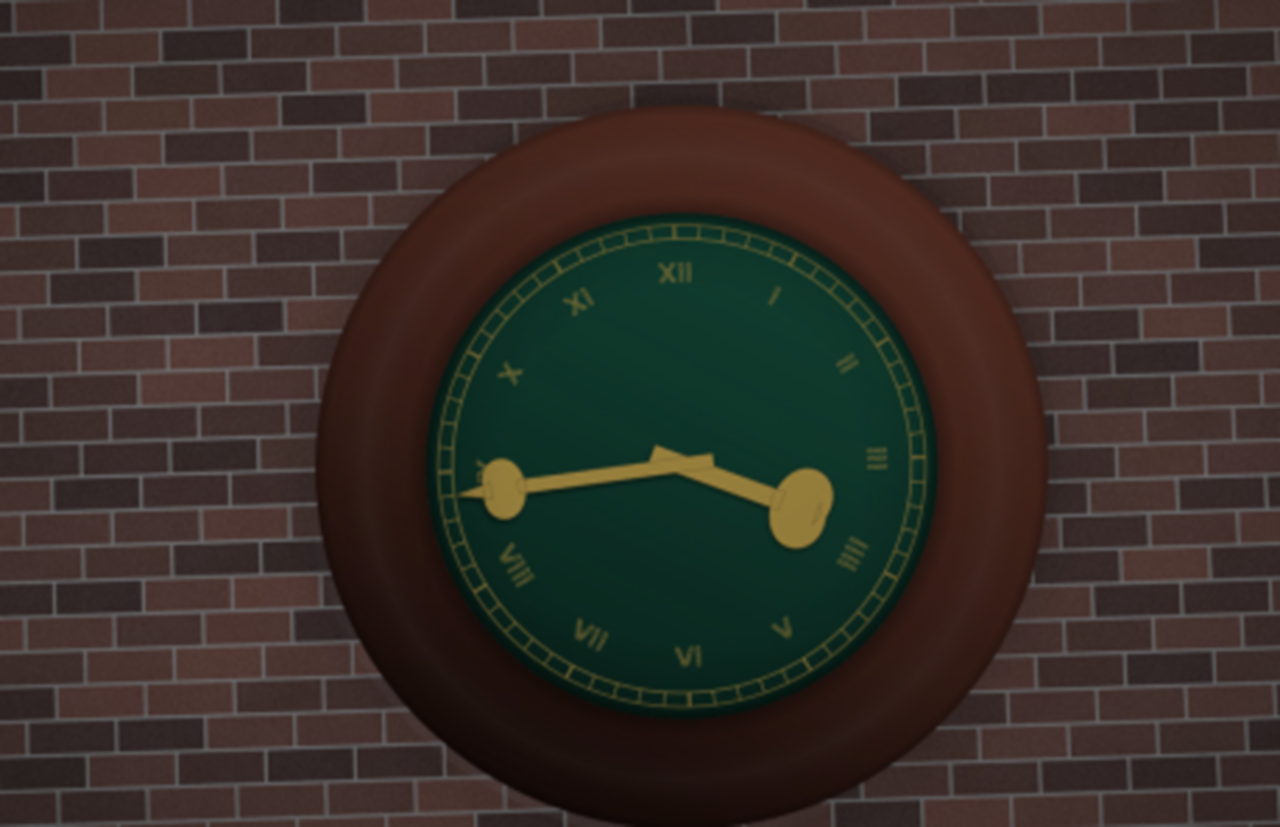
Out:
h=3 m=44
